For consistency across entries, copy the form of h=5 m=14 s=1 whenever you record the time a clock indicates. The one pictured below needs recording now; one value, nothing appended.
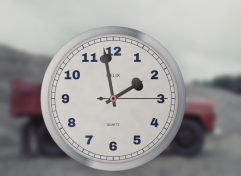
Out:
h=1 m=58 s=15
